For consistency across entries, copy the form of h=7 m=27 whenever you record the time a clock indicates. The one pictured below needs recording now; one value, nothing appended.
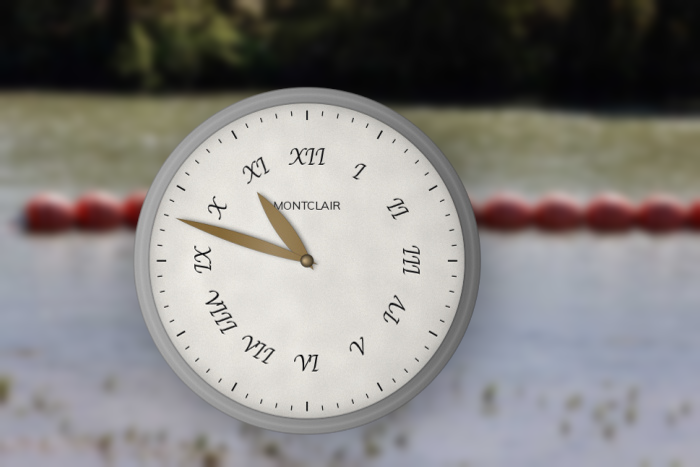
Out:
h=10 m=48
